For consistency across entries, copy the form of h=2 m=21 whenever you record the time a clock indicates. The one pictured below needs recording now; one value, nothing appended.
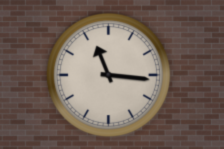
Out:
h=11 m=16
